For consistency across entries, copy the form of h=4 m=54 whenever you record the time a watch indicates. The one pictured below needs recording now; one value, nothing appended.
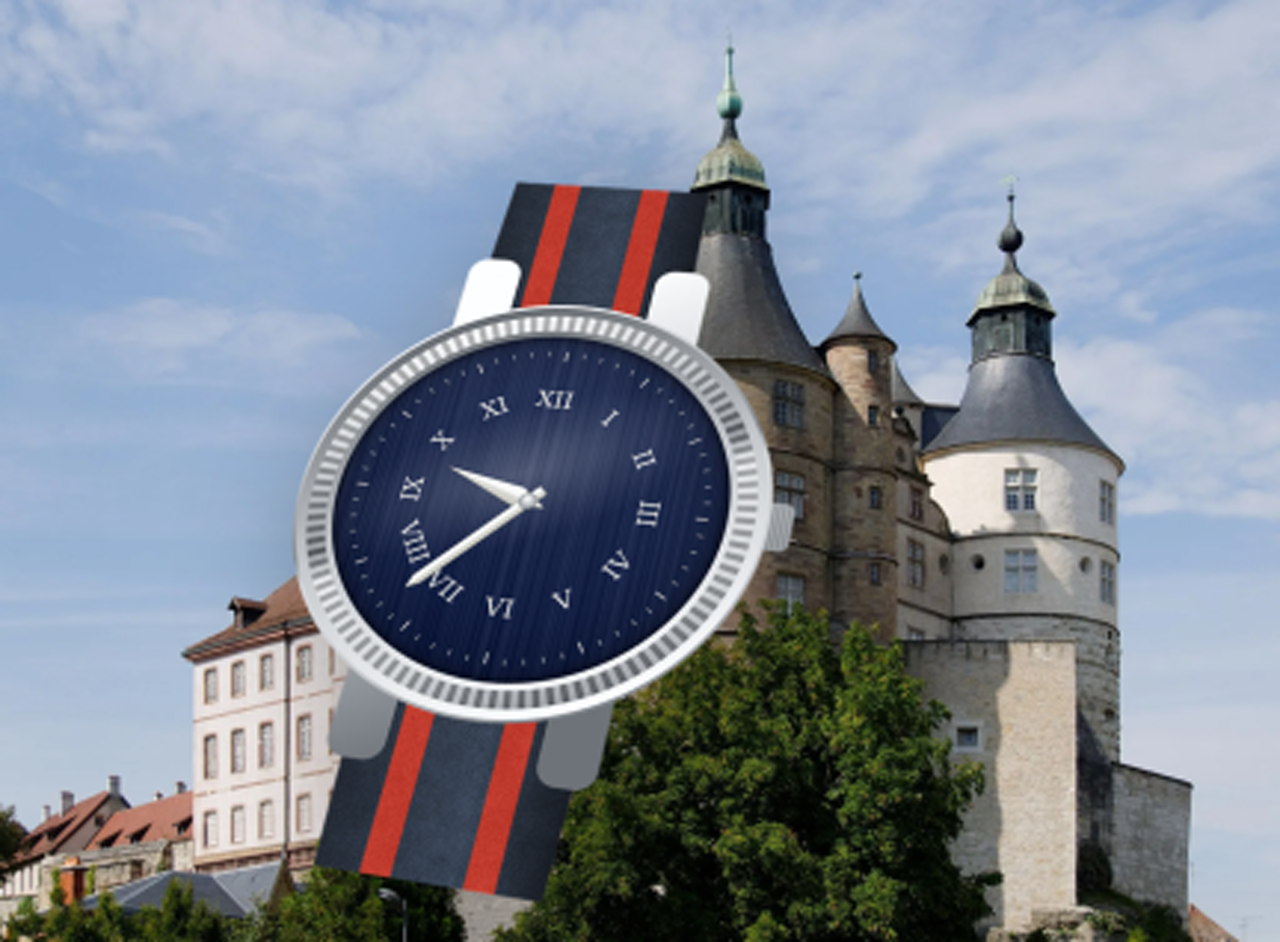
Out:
h=9 m=37
